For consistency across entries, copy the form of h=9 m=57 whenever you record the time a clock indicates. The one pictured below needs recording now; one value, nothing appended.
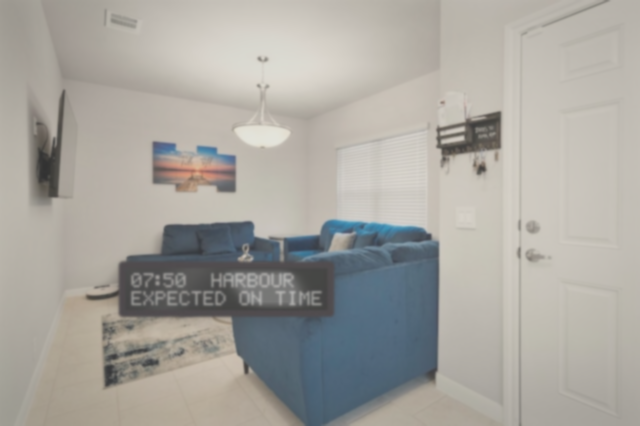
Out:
h=7 m=50
